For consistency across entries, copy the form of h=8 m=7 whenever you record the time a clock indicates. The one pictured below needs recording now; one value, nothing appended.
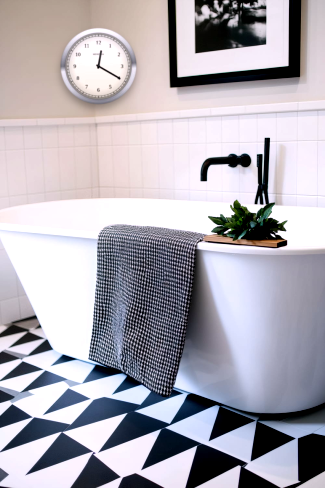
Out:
h=12 m=20
